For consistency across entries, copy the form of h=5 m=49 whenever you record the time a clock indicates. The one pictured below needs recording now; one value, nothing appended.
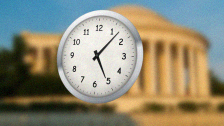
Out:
h=5 m=7
